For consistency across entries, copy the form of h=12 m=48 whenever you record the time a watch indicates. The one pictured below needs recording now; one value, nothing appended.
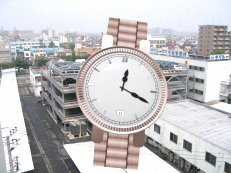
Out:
h=12 m=19
